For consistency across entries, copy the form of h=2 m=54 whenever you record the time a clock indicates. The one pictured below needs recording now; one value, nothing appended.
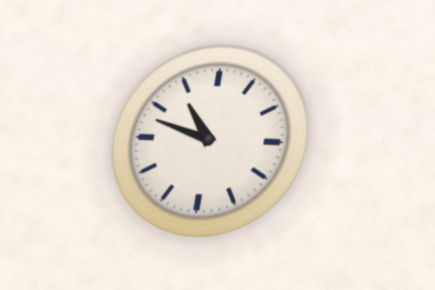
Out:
h=10 m=48
